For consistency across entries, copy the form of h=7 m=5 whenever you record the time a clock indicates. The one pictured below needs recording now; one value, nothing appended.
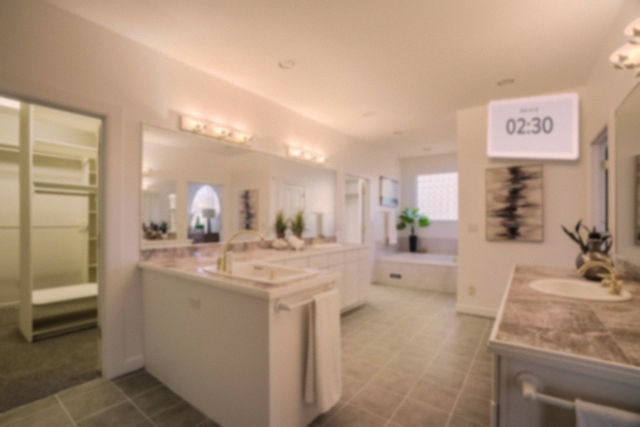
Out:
h=2 m=30
